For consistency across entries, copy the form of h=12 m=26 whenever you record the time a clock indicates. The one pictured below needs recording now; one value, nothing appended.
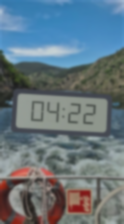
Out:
h=4 m=22
